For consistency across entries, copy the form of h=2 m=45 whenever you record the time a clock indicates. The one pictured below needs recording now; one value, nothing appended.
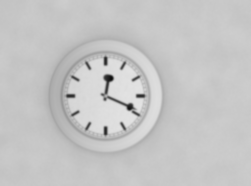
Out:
h=12 m=19
